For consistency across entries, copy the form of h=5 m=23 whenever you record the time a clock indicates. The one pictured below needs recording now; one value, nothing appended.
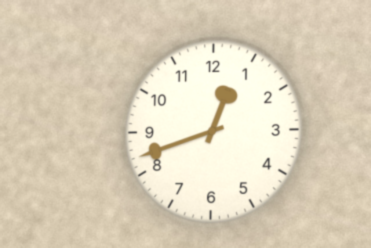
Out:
h=12 m=42
